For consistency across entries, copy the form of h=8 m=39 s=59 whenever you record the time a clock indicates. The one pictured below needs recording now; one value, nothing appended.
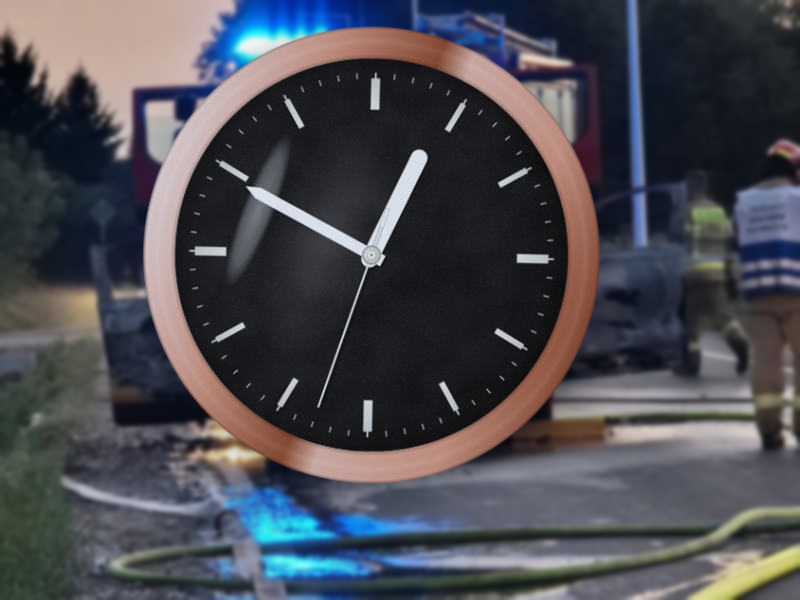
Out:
h=12 m=49 s=33
